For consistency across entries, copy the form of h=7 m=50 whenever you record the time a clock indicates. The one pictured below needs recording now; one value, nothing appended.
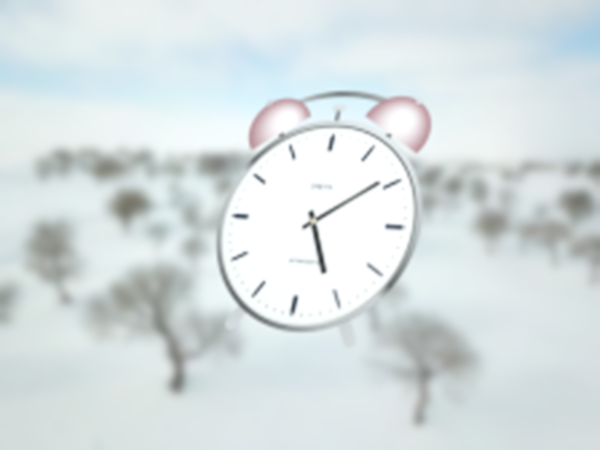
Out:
h=5 m=9
